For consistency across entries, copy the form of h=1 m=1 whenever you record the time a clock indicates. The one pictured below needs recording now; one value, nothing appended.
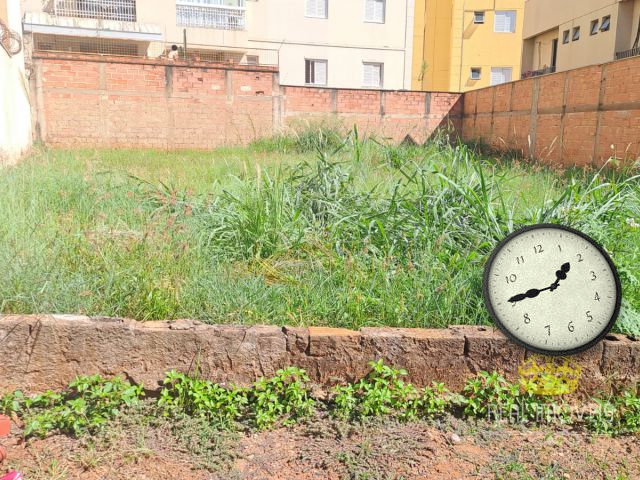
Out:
h=1 m=45
